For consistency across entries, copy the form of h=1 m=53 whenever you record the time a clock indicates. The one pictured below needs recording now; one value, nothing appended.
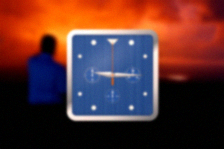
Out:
h=9 m=15
